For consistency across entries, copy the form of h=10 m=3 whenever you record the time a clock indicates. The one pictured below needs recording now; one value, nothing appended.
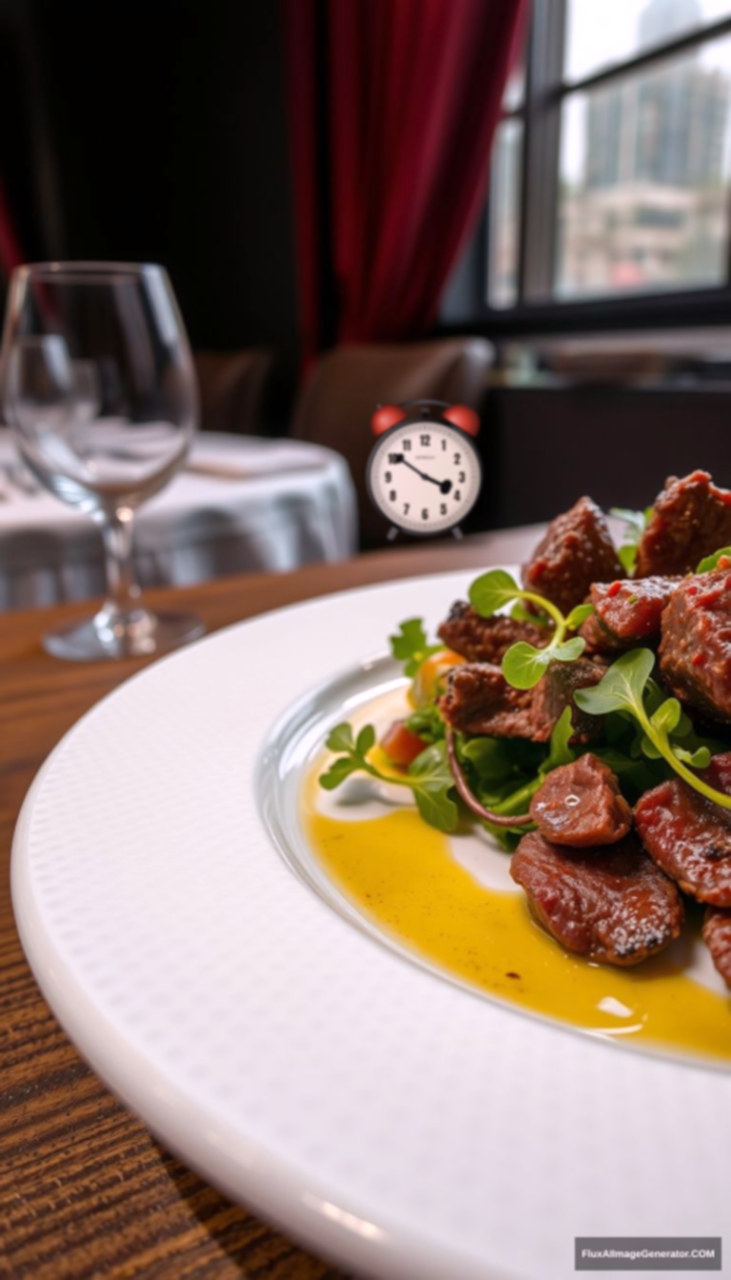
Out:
h=3 m=51
